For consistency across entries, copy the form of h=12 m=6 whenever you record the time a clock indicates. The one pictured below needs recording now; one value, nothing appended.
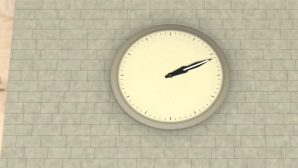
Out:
h=2 m=11
